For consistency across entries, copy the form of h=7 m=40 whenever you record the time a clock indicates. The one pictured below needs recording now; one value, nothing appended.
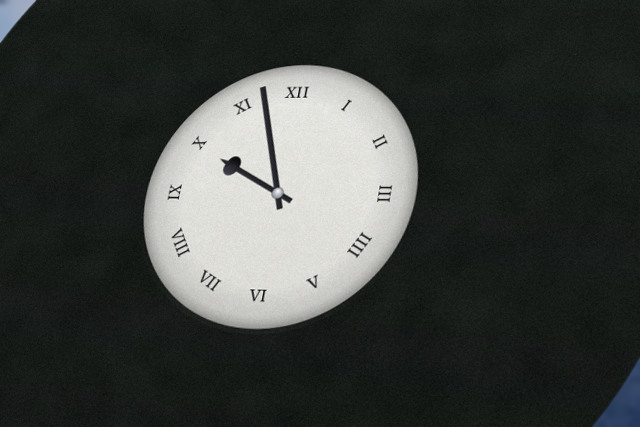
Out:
h=9 m=57
